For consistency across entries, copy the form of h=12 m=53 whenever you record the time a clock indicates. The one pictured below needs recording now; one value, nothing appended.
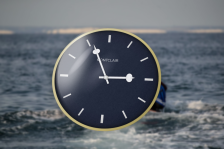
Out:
h=2 m=56
